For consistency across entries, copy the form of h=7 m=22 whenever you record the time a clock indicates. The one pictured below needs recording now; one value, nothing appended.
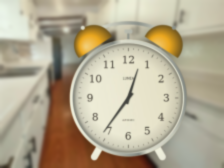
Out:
h=12 m=36
